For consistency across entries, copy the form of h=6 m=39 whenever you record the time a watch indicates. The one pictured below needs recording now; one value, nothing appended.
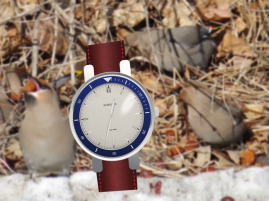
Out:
h=12 m=33
